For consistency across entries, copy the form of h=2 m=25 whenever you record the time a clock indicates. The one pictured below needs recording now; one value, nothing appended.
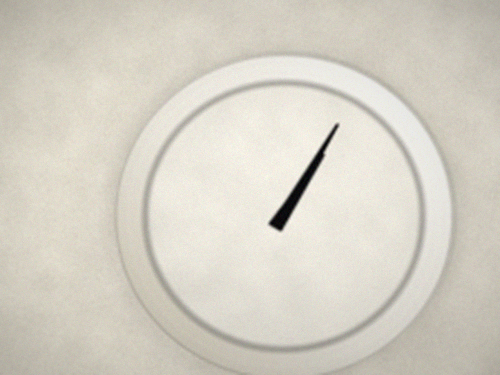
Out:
h=1 m=5
